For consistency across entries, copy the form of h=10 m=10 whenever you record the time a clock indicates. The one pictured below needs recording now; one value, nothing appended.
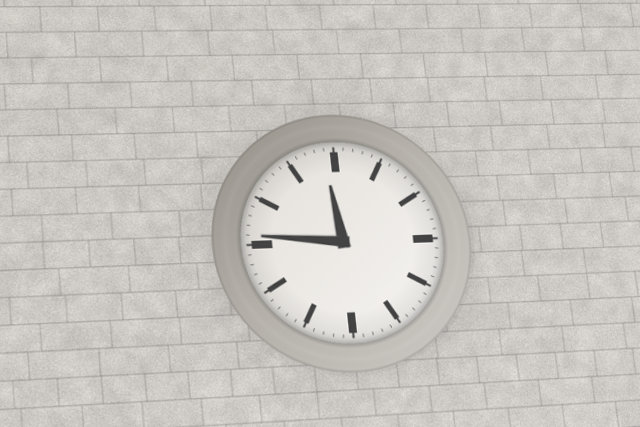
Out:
h=11 m=46
